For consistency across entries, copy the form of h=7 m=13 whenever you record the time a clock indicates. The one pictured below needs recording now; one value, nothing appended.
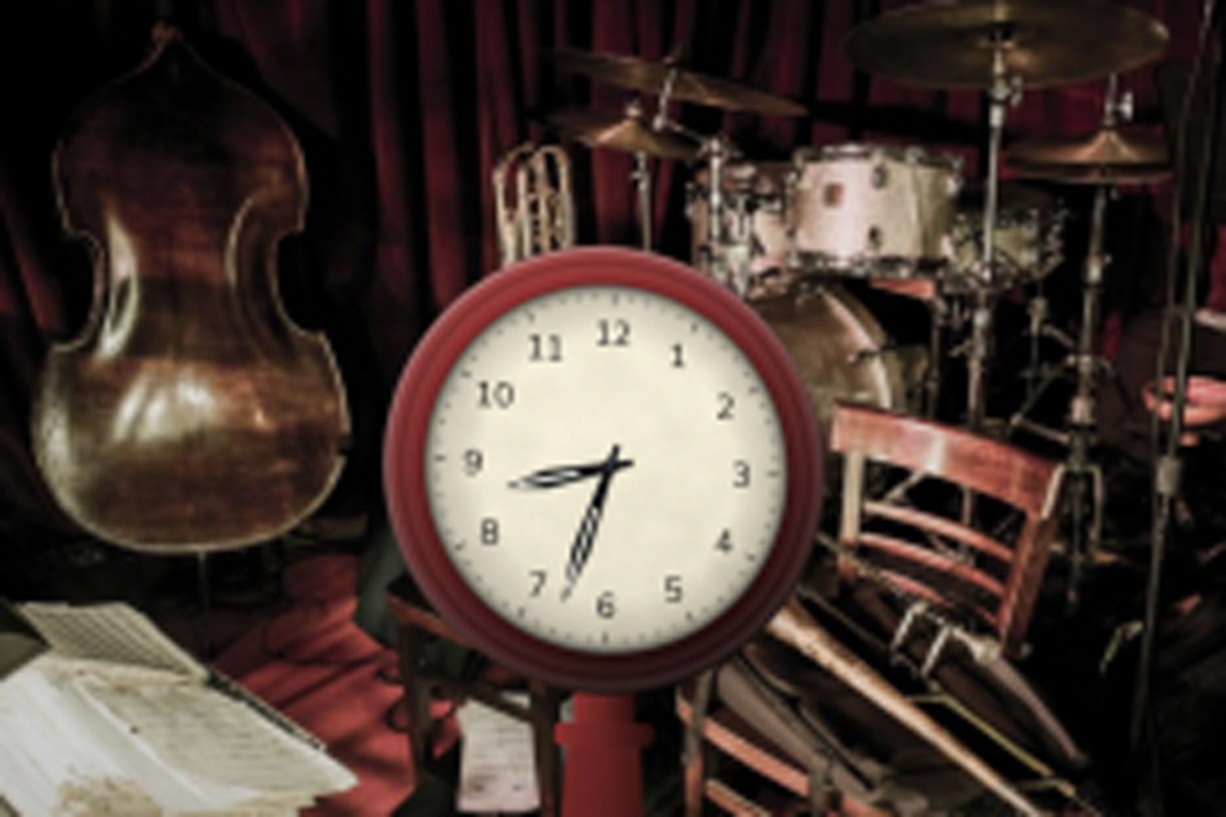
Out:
h=8 m=33
